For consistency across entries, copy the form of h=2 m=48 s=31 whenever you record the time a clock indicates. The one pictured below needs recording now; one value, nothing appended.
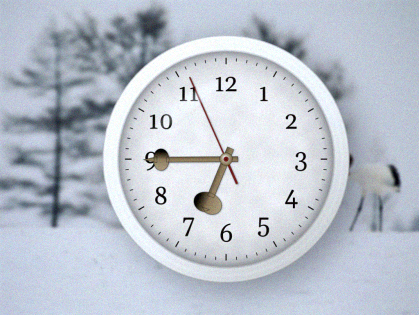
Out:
h=6 m=44 s=56
